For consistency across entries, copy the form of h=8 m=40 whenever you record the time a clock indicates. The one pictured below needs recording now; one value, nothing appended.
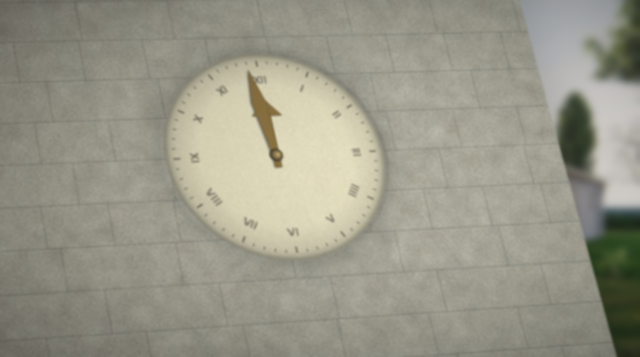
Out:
h=11 m=59
